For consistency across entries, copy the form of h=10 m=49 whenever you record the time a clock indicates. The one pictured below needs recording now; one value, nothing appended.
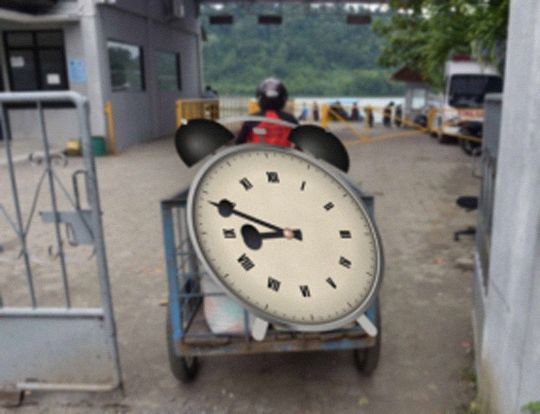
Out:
h=8 m=49
